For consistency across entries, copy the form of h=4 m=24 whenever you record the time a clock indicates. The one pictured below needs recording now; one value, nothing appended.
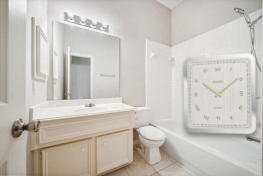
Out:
h=10 m=9
